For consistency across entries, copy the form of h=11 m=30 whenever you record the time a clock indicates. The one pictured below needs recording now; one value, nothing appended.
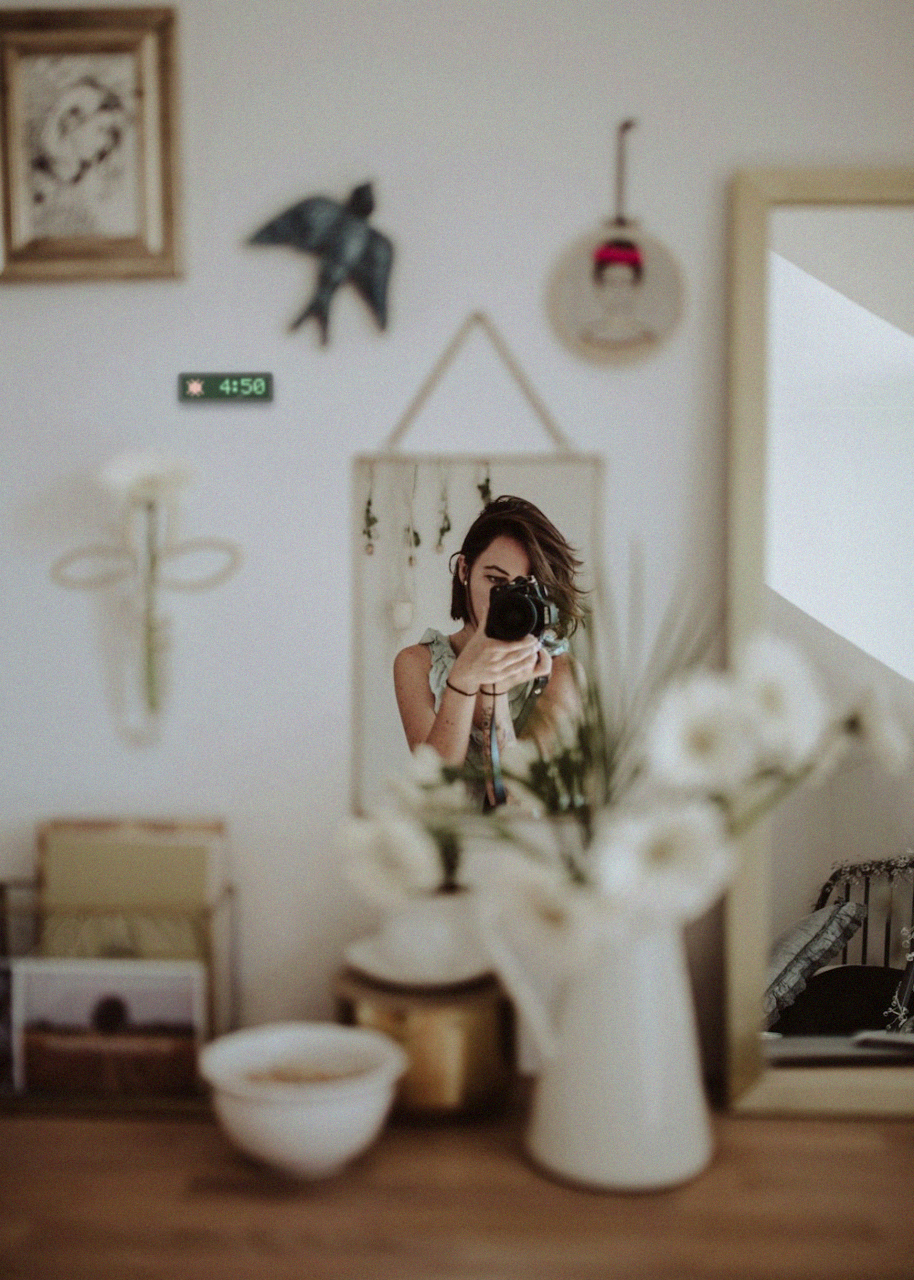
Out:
h=4 m=50
